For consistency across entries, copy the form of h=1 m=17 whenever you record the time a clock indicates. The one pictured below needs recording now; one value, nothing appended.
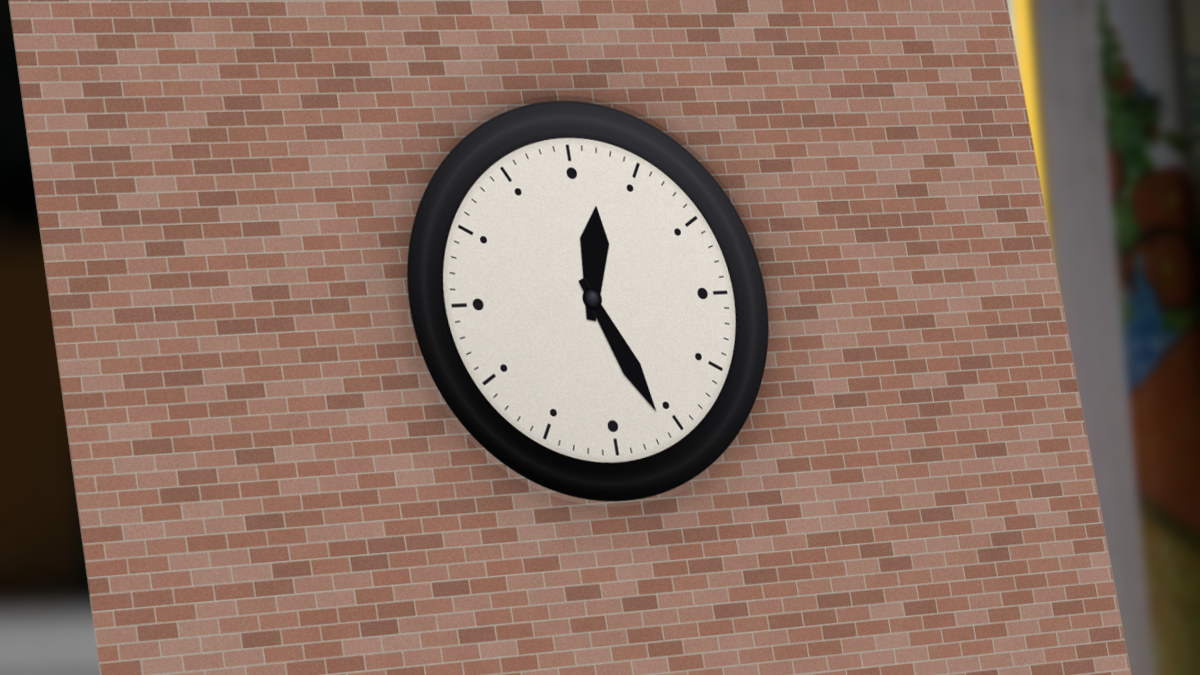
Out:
h=12 m=26
